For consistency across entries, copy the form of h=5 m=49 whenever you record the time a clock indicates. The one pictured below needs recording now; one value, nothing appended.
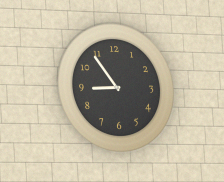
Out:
h=8 m=54
